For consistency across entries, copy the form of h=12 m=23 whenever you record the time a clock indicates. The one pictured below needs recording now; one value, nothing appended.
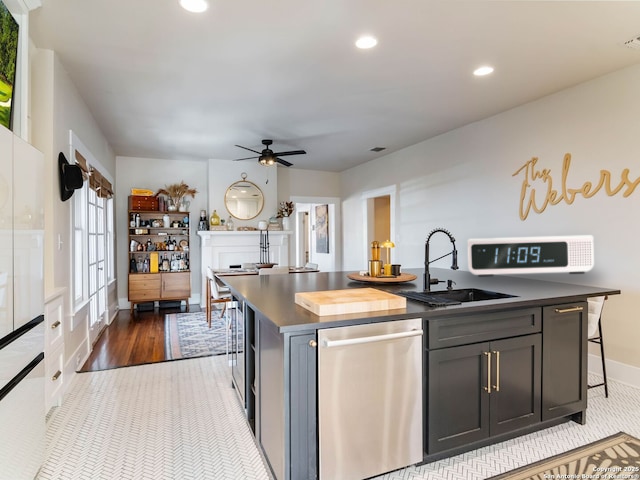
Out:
h=11 m=9
